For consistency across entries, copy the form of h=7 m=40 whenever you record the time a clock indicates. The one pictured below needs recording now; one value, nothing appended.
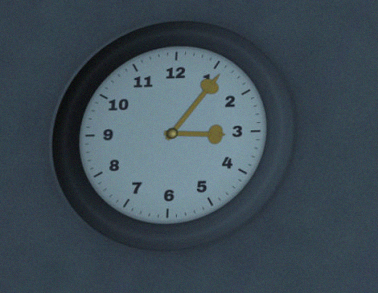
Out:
h=3 m=6
